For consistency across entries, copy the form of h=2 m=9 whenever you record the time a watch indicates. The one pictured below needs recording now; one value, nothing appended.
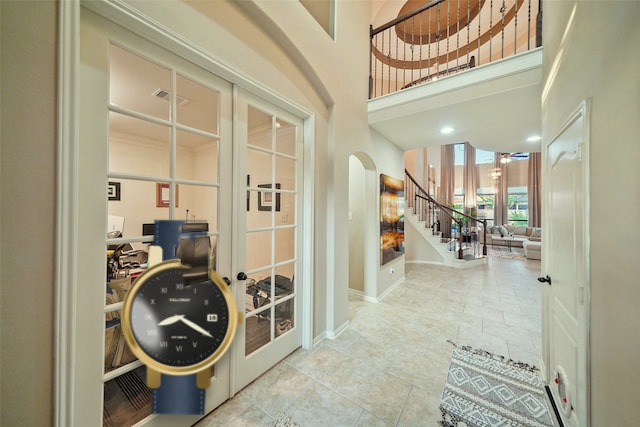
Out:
h=8 m=20
